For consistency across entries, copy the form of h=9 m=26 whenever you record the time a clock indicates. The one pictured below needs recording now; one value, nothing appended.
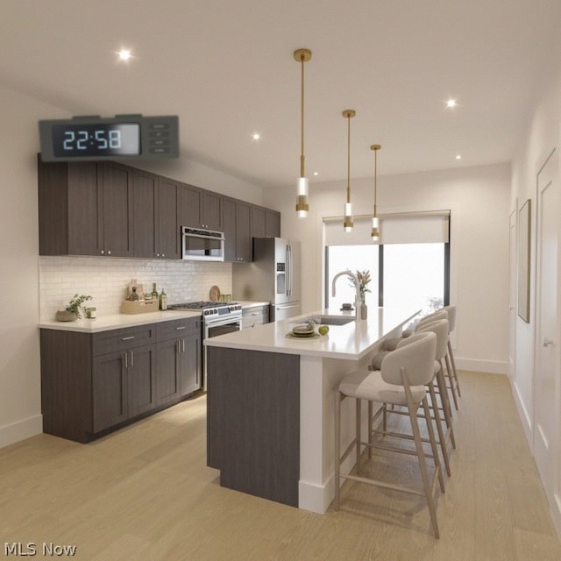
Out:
h=22 m=58
